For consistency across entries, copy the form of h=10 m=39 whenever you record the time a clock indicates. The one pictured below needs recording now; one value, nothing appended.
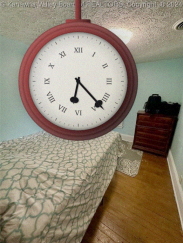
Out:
h=6 m=23
